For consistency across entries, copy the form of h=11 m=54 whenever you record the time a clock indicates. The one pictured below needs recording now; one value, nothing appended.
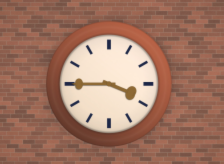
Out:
h=3 m=45
